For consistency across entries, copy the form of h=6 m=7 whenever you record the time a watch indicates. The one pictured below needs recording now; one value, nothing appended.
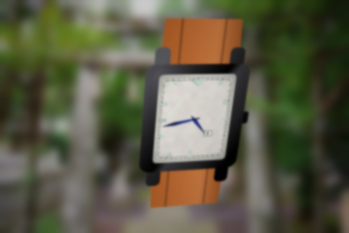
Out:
h=4 m=43
